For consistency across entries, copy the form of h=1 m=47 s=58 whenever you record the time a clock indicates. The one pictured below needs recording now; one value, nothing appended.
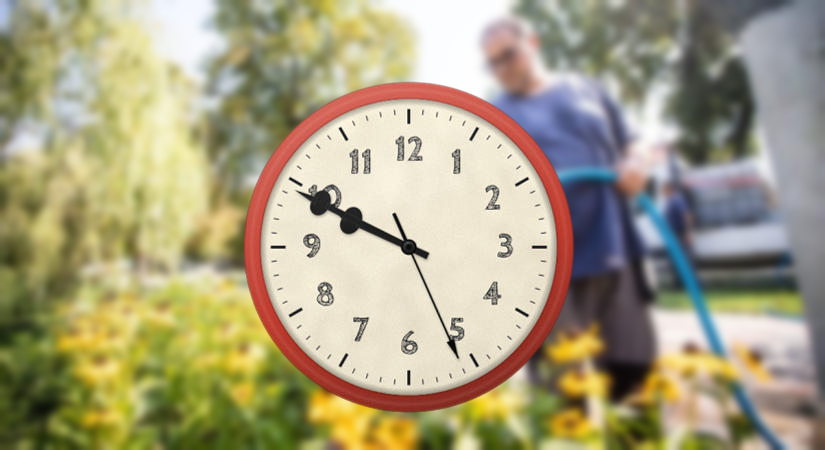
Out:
h=9 m=49 s=26
